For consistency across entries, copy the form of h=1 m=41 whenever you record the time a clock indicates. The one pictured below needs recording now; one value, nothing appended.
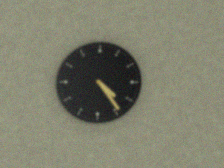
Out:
h=4 m=24
